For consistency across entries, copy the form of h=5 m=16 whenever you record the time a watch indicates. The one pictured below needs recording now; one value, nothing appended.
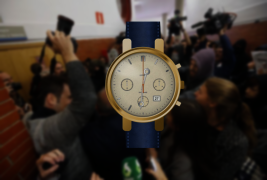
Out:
h=12 m=31
